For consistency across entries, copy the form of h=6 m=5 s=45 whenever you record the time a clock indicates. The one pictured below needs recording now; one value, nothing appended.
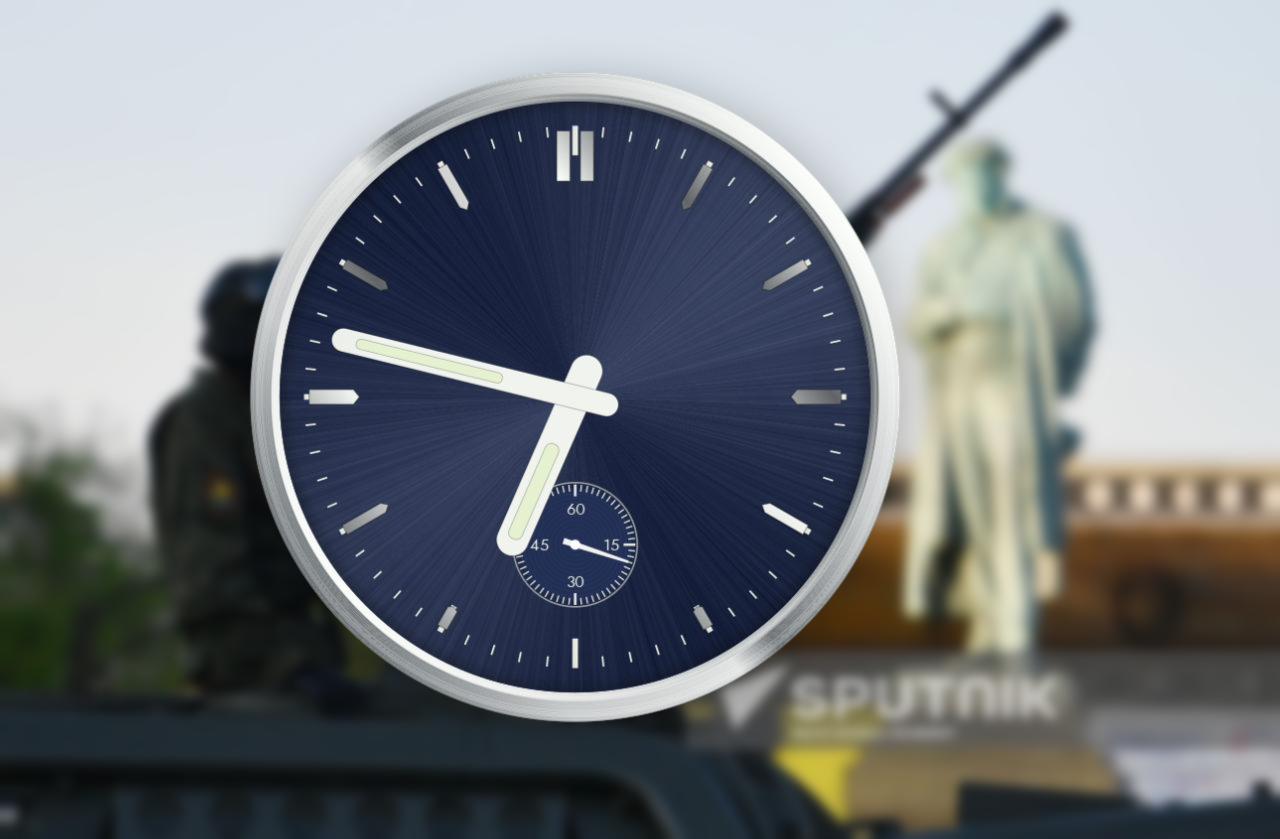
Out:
h=6 m=47 s=18
